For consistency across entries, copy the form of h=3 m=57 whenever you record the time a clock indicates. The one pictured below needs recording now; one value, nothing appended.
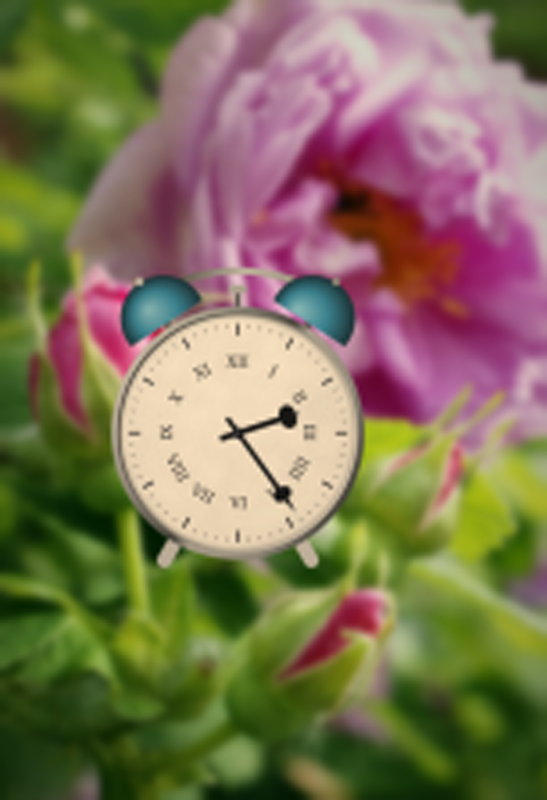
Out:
h=2 m=24
